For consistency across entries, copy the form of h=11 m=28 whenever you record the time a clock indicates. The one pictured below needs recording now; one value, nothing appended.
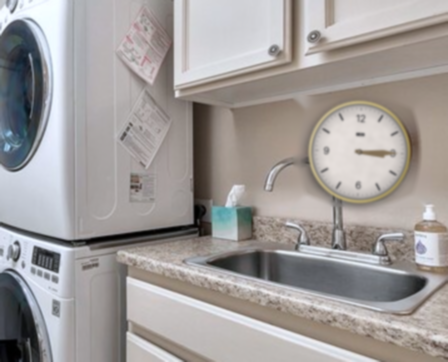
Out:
h=3 m=15
